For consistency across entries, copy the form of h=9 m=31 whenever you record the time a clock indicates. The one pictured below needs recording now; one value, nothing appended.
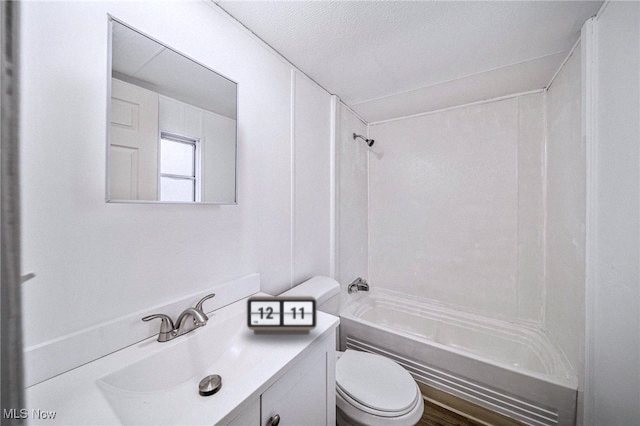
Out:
h=12 m=11
